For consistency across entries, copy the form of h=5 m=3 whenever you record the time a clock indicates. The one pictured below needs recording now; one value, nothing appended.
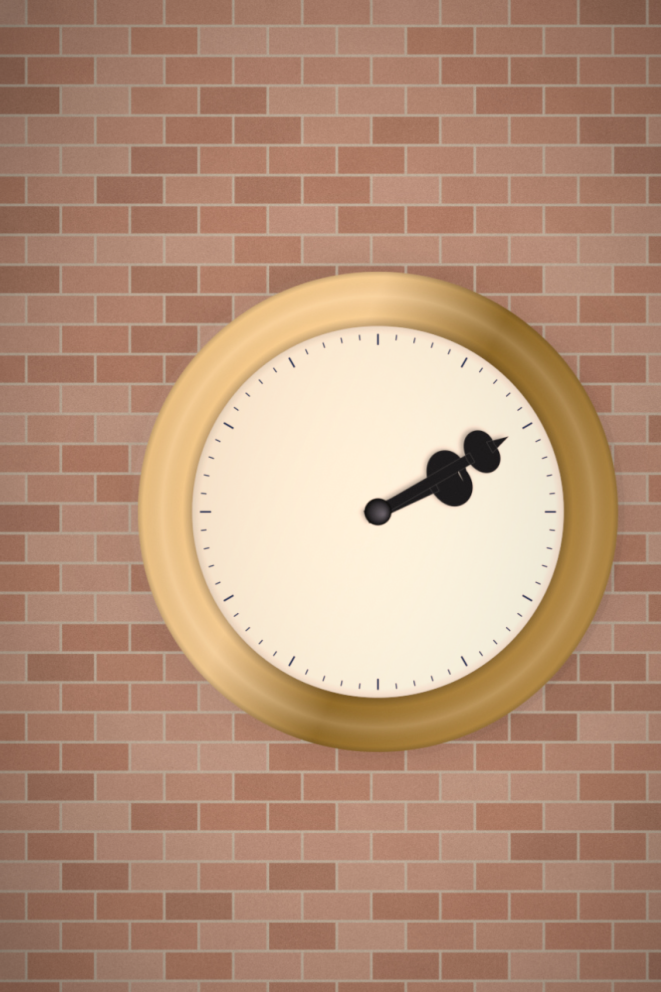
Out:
h=2 m=10
